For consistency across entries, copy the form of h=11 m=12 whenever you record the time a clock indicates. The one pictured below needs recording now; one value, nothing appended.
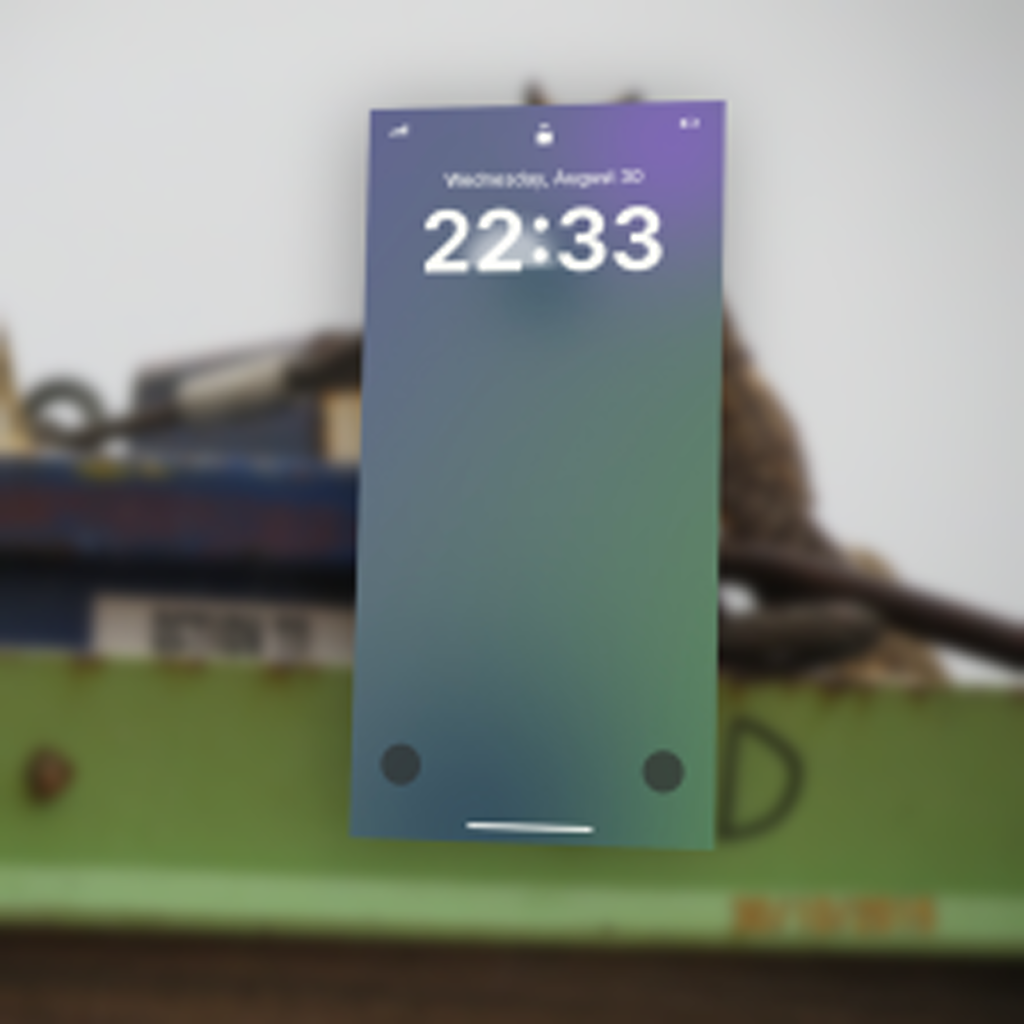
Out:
h=22 m=33
